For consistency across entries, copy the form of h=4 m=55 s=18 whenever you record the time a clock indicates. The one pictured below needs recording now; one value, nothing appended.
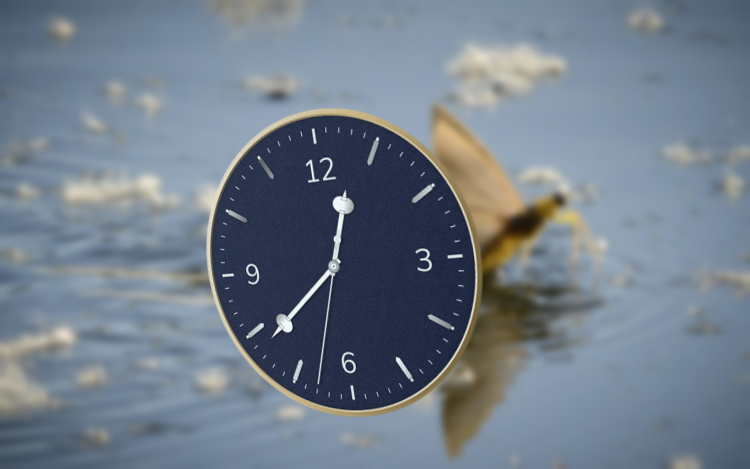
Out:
h=12 m=38 s=33
